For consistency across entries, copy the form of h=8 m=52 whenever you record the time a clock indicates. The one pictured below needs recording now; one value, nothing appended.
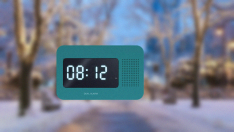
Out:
h=8 m=12
